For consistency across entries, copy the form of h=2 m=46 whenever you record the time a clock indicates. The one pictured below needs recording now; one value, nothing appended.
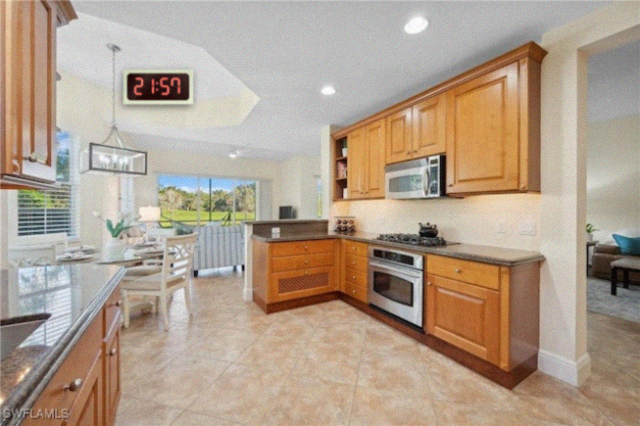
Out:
h=21 m=57
